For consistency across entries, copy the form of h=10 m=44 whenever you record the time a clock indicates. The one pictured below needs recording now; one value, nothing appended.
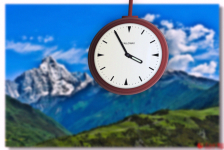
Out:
h=3 m=55
